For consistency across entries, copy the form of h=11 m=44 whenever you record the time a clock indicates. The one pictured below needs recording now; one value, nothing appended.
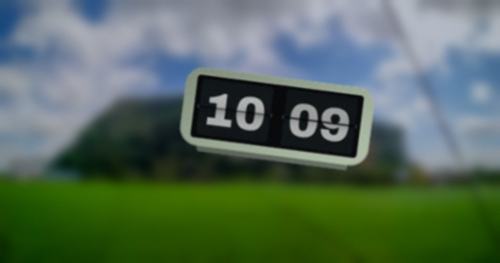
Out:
h=10 m=9
